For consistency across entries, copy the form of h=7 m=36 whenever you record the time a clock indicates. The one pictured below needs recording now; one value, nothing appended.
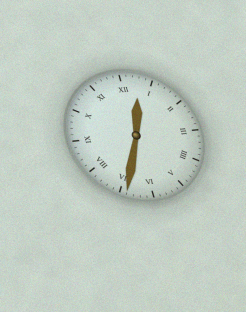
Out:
h=12 m=34
